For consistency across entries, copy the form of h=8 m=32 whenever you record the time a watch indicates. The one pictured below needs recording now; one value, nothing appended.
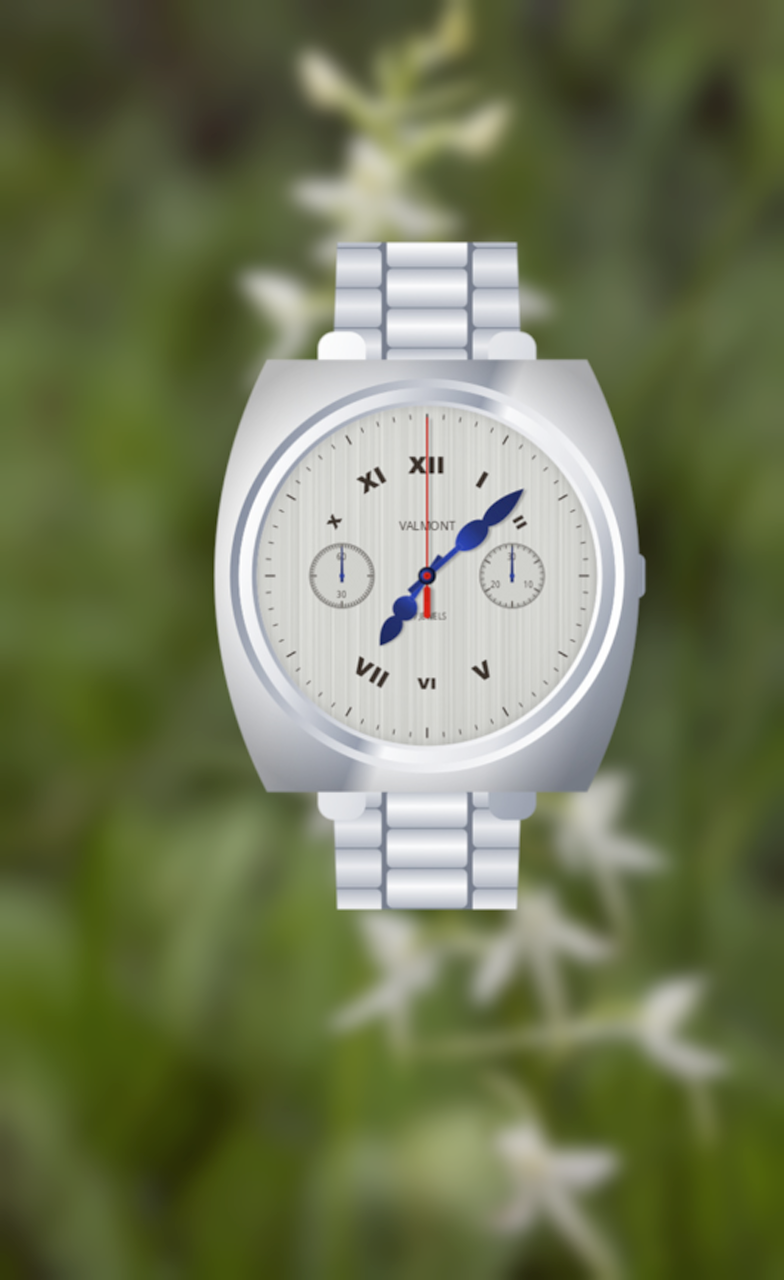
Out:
h=7 m=8
